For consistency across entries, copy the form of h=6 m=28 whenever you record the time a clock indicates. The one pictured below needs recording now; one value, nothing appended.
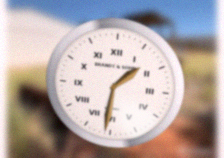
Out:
h=1 m=31
